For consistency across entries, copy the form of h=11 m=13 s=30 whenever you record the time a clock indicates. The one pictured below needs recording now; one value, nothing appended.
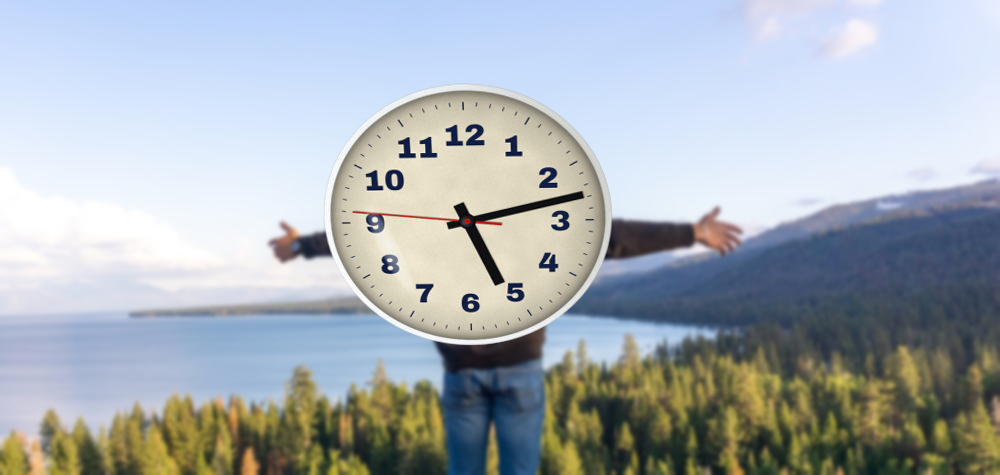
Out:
h=5 m=12 s=46
